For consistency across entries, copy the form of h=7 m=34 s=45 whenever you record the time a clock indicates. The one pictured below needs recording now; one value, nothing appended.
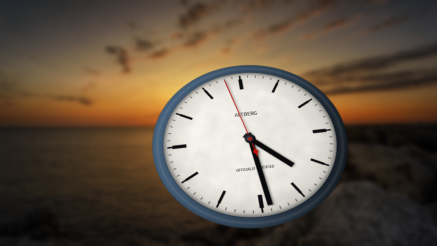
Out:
h=4 m=28 s=58
